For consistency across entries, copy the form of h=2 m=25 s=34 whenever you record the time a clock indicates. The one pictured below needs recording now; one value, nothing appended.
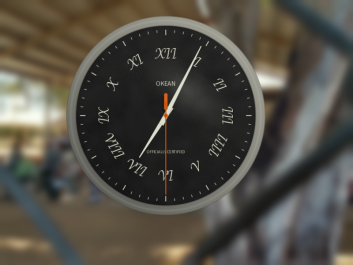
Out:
h=7 m=4 s=30
